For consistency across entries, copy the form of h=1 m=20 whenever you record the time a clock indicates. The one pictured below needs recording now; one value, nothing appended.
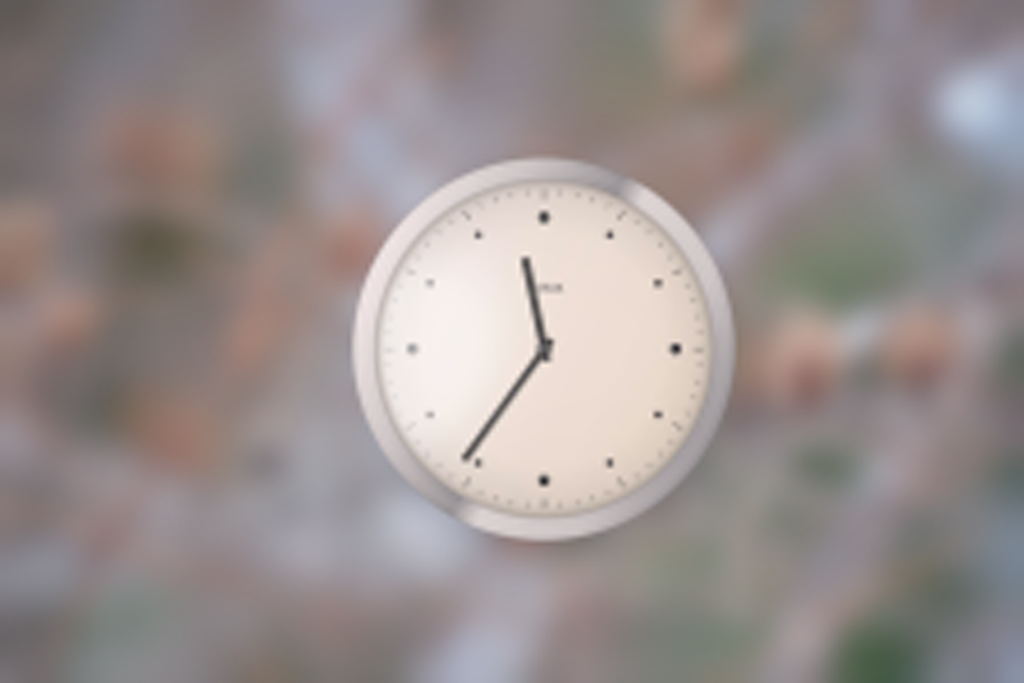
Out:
h=11 m=36
